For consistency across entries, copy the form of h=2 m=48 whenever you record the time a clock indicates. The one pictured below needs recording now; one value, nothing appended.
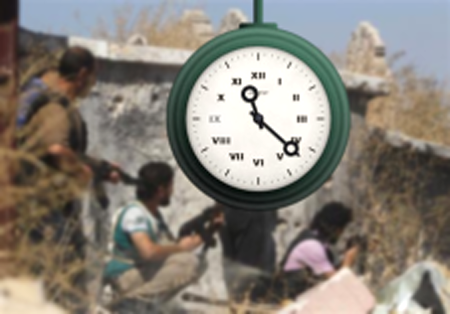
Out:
h=11 m=22
